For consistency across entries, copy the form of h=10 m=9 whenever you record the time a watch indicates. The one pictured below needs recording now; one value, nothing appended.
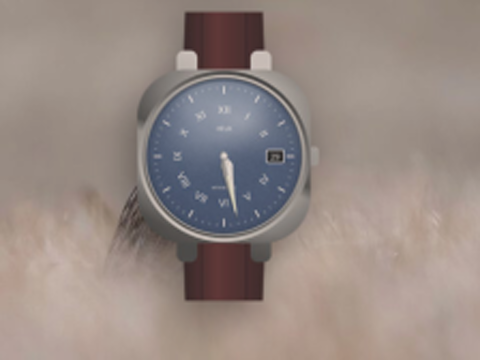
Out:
h=5 m=28
